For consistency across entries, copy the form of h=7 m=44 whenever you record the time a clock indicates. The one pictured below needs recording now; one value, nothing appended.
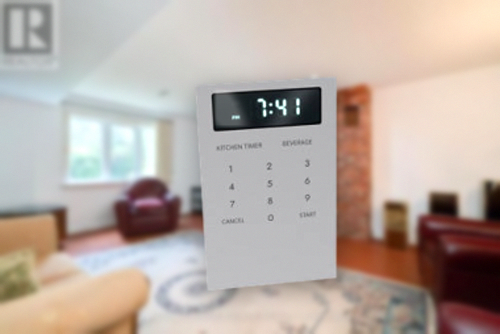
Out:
h=7 m=41
